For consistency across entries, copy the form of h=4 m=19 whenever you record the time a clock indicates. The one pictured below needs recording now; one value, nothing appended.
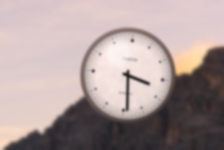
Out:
h=3 m=29
